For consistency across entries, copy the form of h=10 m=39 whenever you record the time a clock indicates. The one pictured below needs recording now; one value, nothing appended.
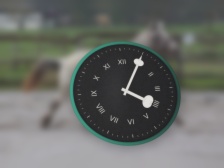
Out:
h=4 m=5
